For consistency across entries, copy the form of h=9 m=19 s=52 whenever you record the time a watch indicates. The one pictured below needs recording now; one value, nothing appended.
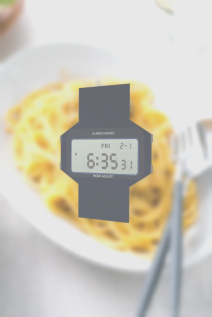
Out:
h=6 m=35 s=31
